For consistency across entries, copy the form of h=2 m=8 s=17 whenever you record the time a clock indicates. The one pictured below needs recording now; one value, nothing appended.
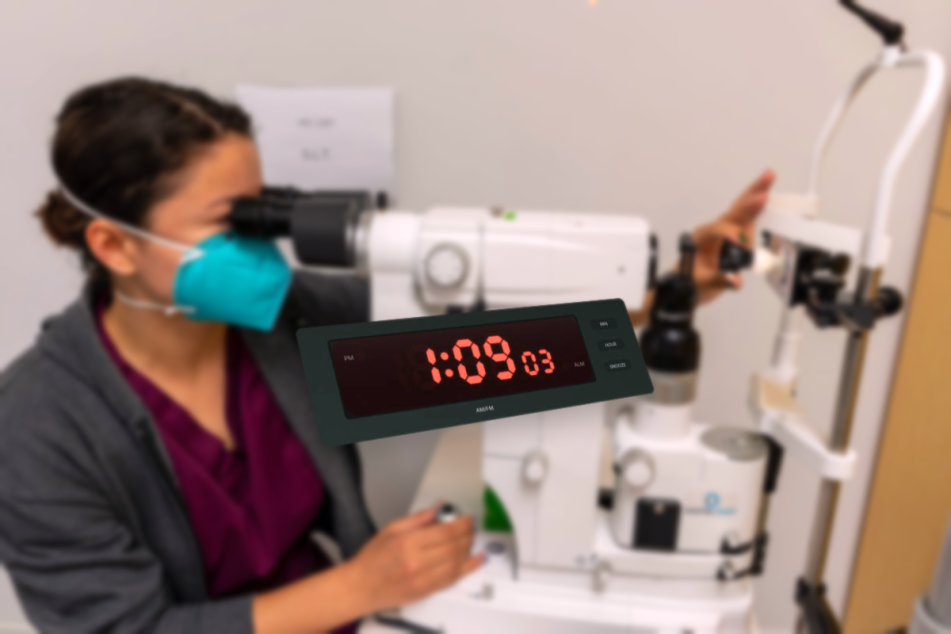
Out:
h=1 m=9 s=3
